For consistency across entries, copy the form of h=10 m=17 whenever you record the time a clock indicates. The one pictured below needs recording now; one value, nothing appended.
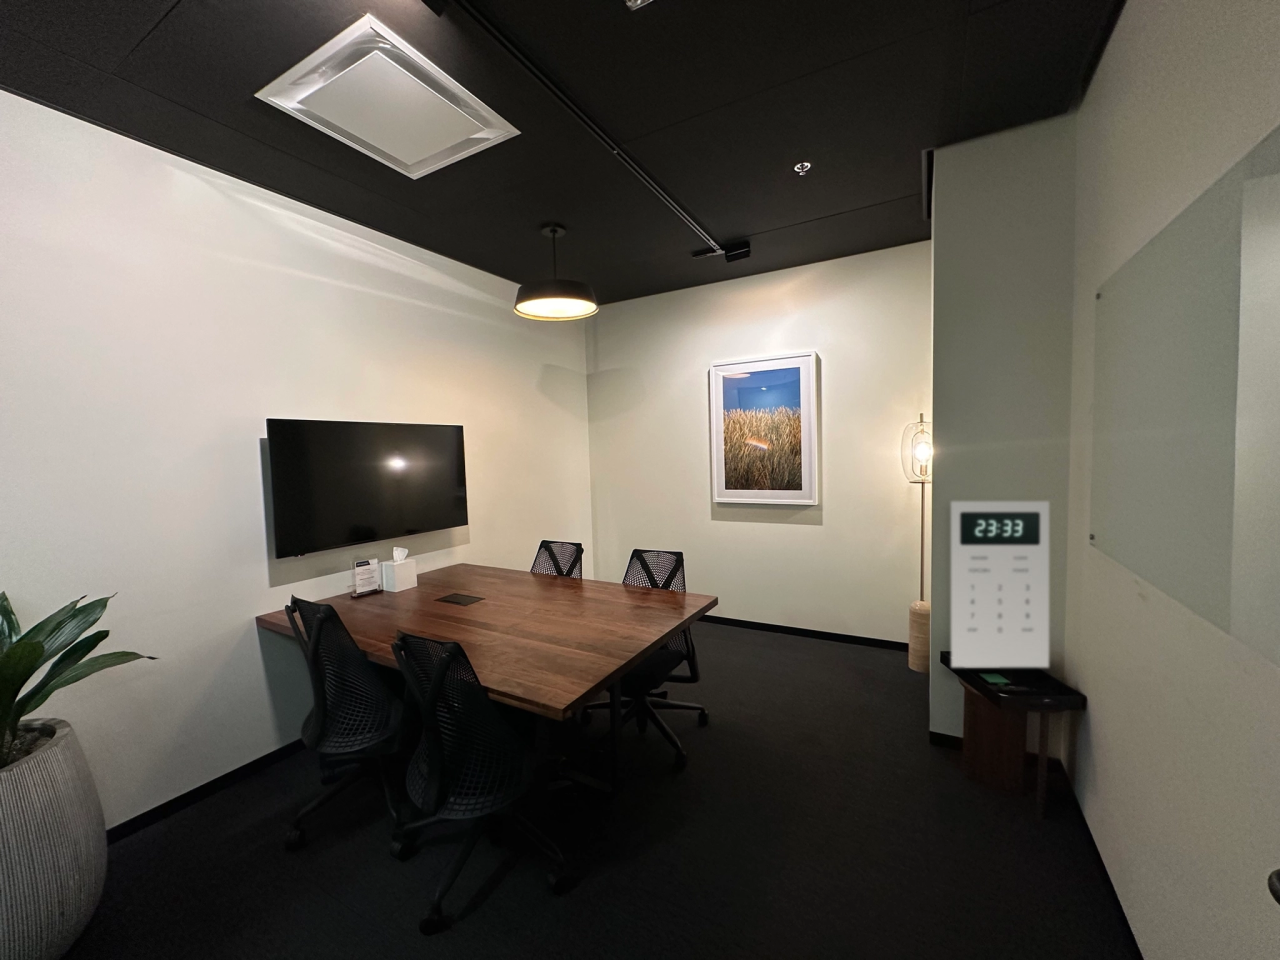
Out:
h=23 m=33
